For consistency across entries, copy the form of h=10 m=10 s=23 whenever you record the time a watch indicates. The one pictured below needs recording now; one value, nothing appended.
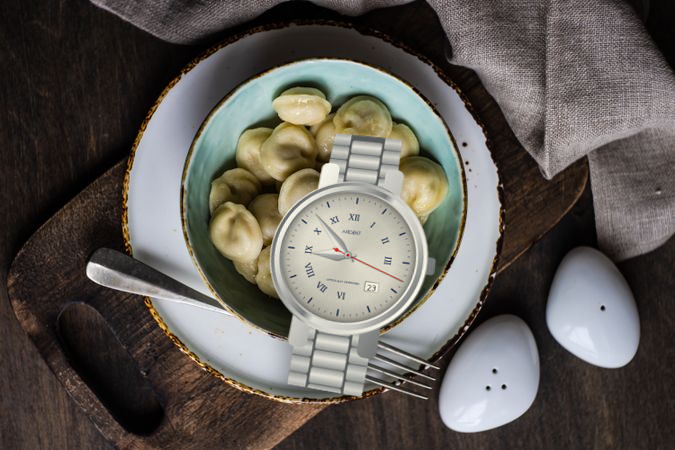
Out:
h=8 m=52 s=18
